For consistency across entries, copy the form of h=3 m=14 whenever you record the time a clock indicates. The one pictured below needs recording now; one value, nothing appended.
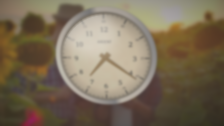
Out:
h=7 m=21
